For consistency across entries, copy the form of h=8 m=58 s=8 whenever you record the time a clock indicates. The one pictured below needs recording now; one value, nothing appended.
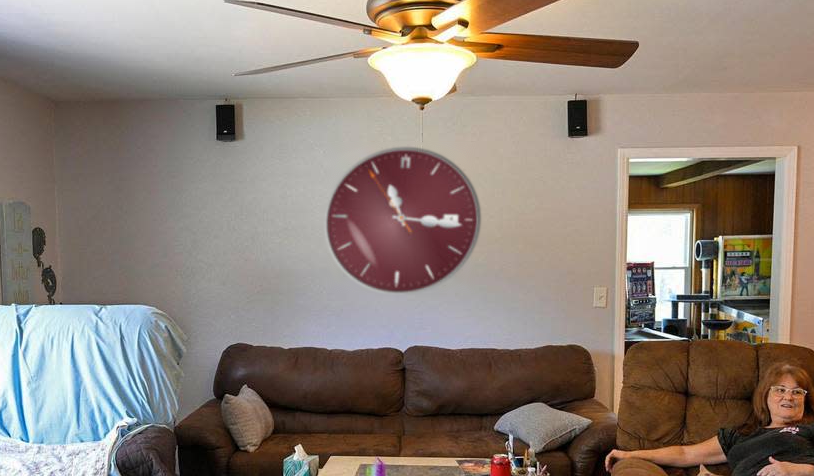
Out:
h=11 m=15 s=54
